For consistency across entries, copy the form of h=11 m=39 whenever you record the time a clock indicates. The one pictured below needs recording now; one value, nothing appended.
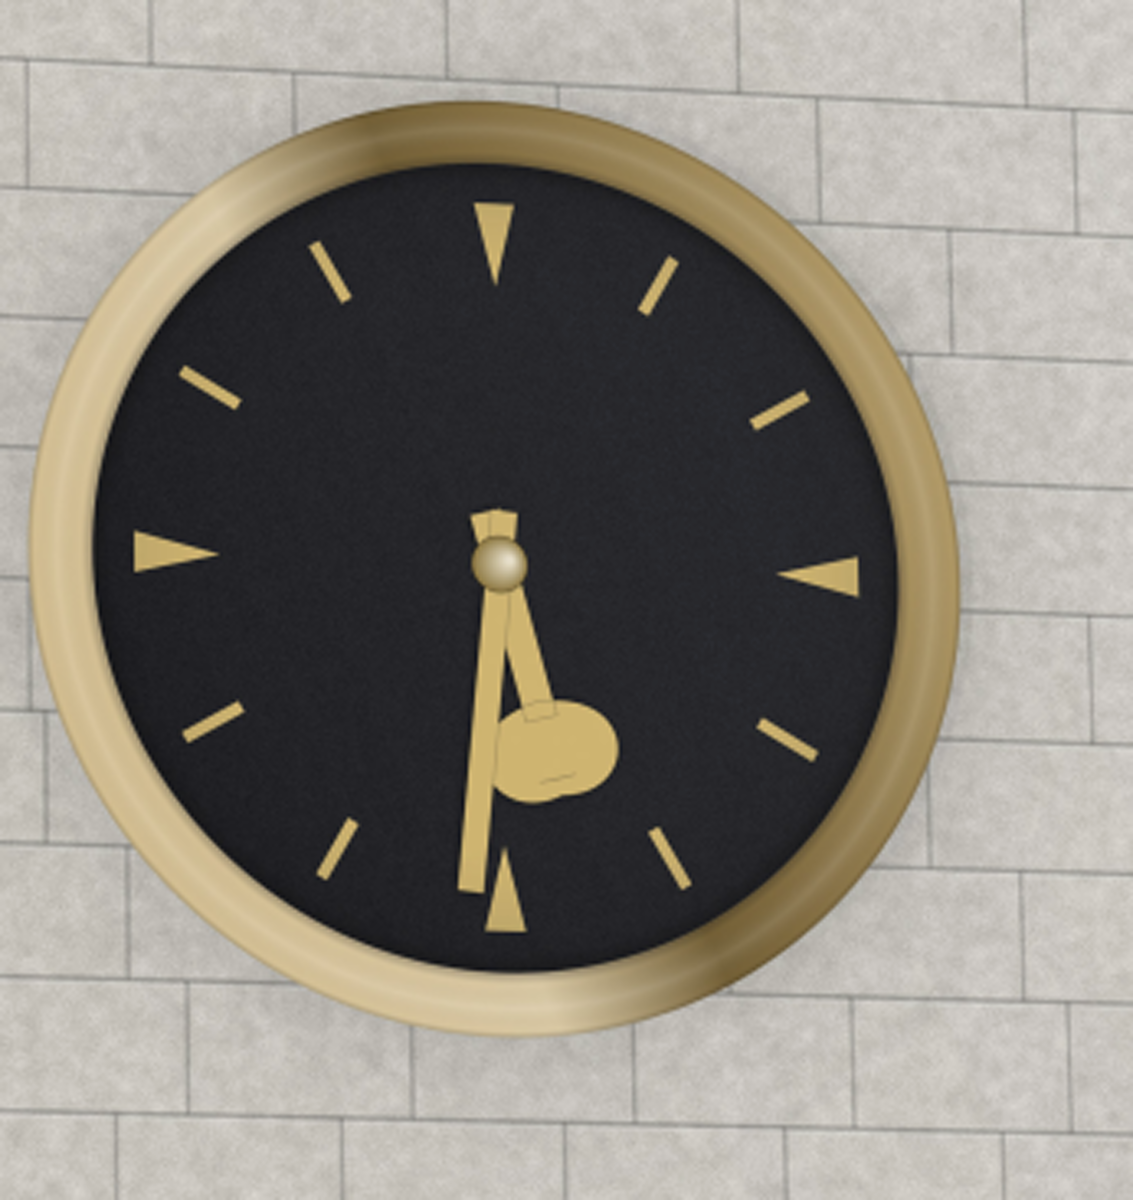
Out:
h=5 m=31
